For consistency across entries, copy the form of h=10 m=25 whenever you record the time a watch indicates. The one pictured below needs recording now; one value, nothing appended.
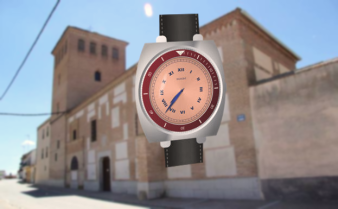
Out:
h=7 m=37
